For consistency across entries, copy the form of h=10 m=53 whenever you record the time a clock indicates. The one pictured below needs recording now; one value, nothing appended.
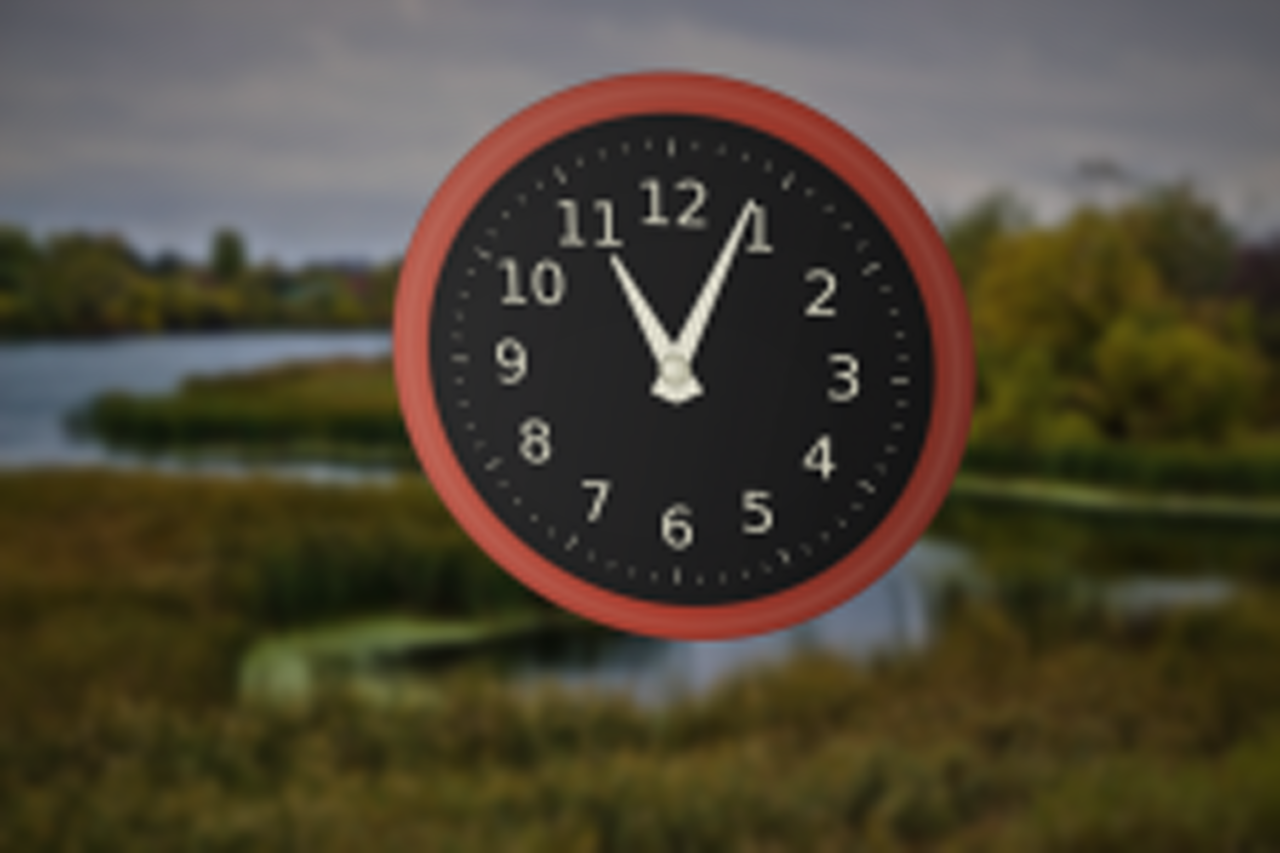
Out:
h=11 m=4
